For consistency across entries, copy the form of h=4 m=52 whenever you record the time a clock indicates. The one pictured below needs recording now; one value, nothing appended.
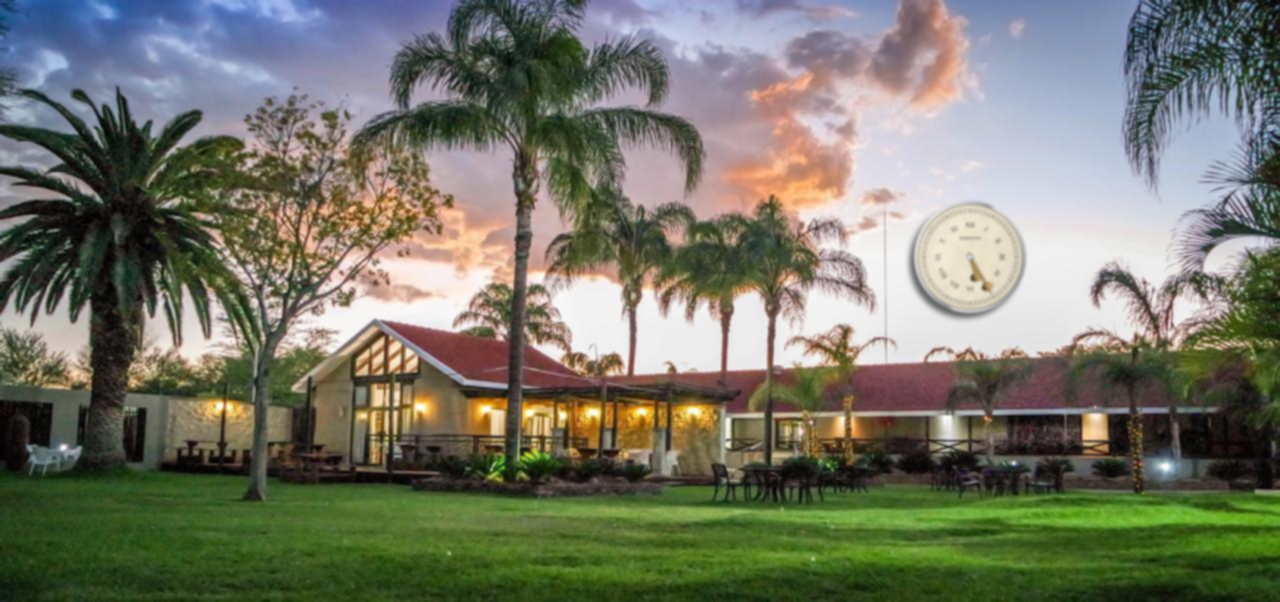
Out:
h=5 m=25
